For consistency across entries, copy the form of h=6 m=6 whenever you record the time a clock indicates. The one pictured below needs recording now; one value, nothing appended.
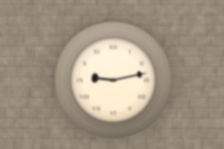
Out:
h=9 m=13
